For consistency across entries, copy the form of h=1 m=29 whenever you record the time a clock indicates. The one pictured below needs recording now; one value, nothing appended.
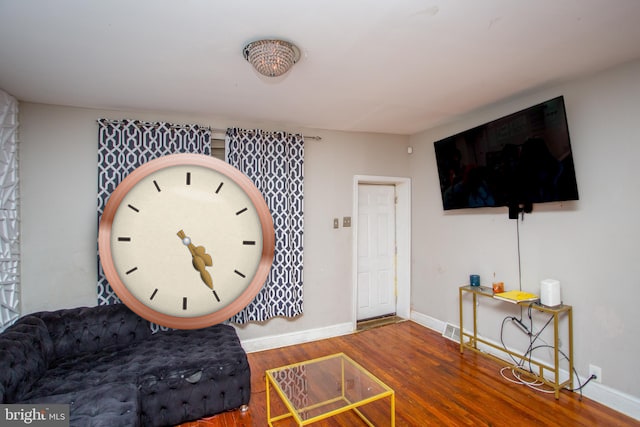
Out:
h=4 m=25
